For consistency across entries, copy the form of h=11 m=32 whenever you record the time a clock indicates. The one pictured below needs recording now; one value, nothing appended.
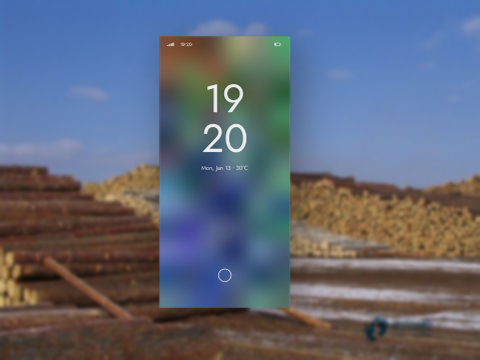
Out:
h=19 m=20
